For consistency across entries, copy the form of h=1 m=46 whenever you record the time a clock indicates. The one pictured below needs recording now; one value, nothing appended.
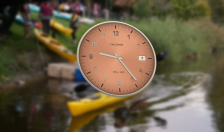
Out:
h=9 m=24
